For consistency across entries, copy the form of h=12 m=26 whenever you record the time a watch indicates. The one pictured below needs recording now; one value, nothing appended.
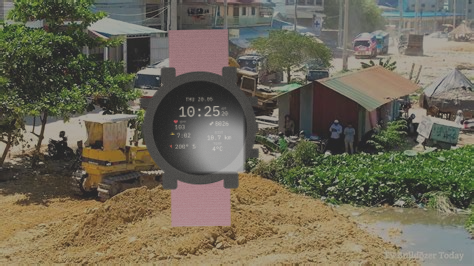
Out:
h=10 m=25
